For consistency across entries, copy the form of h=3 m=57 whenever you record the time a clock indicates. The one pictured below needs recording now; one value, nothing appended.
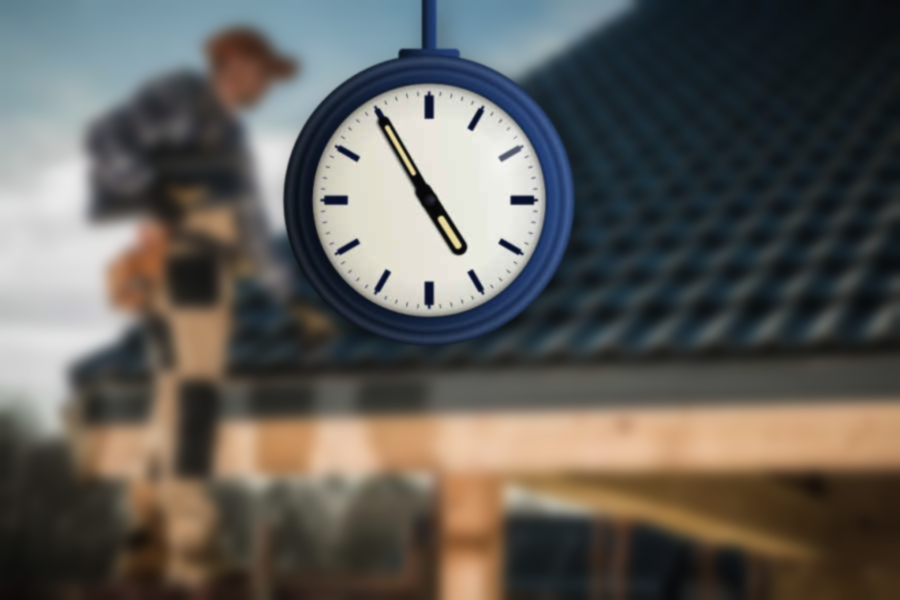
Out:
h=4 m=55
